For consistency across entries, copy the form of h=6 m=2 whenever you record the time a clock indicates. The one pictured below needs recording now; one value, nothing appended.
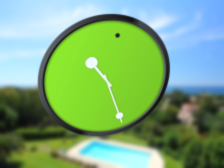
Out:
h=10 m=25
